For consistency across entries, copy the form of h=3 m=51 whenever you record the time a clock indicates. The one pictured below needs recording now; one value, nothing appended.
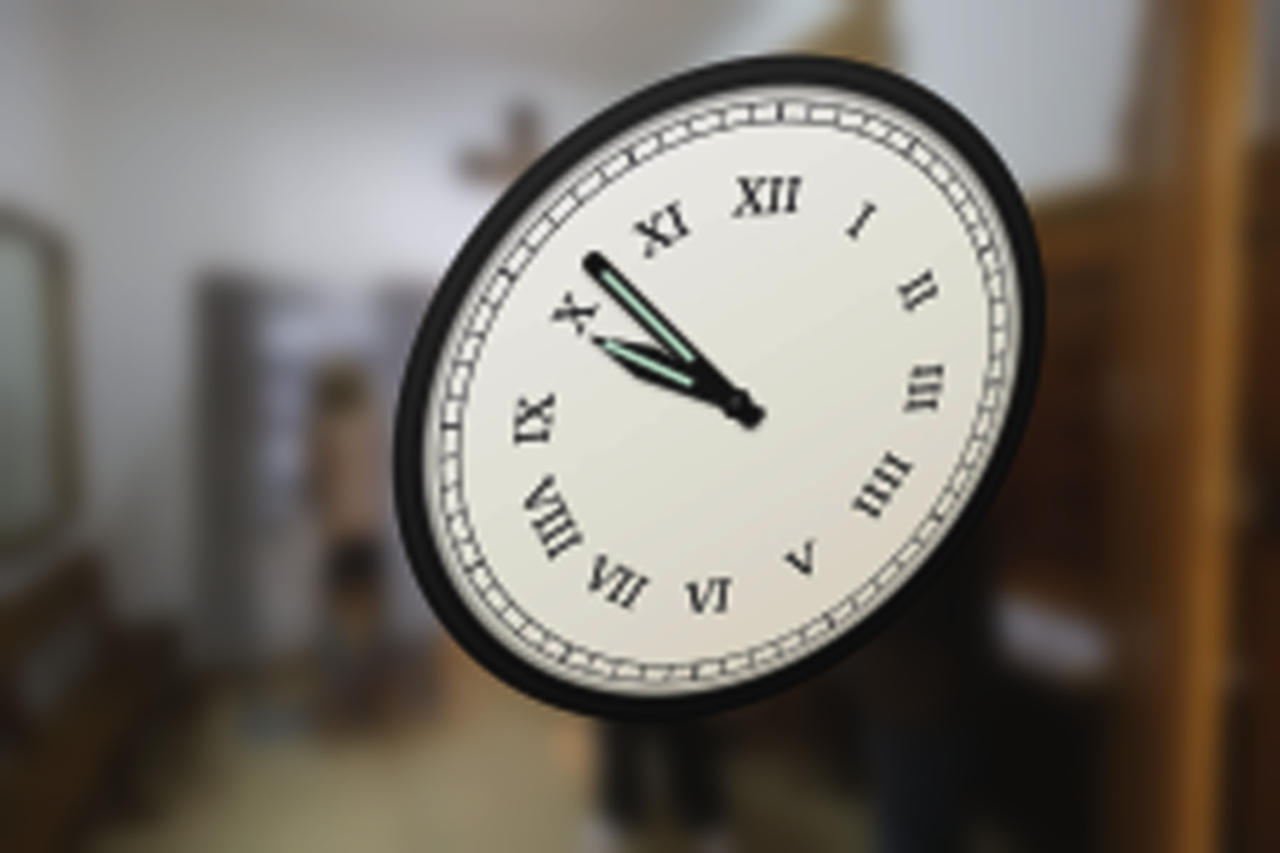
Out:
h=9 m=52
